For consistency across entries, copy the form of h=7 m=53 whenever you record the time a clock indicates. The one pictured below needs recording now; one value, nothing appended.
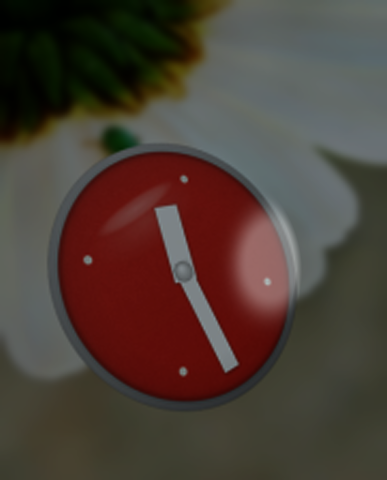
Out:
h=11 m=25
